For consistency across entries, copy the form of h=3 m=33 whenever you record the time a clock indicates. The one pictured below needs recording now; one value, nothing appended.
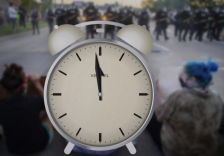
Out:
h=11 m=59
